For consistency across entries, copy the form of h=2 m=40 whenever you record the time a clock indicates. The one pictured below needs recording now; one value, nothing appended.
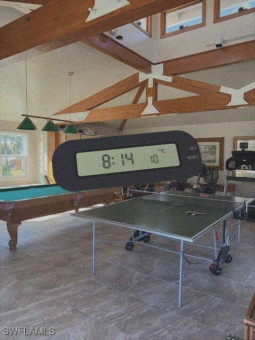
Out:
h=8 m=14
